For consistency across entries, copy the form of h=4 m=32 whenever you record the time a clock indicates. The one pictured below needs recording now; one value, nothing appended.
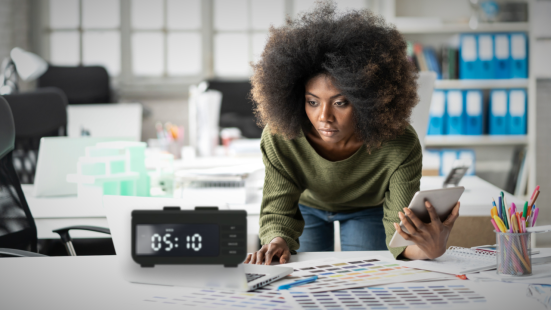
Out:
h=5 m=10
